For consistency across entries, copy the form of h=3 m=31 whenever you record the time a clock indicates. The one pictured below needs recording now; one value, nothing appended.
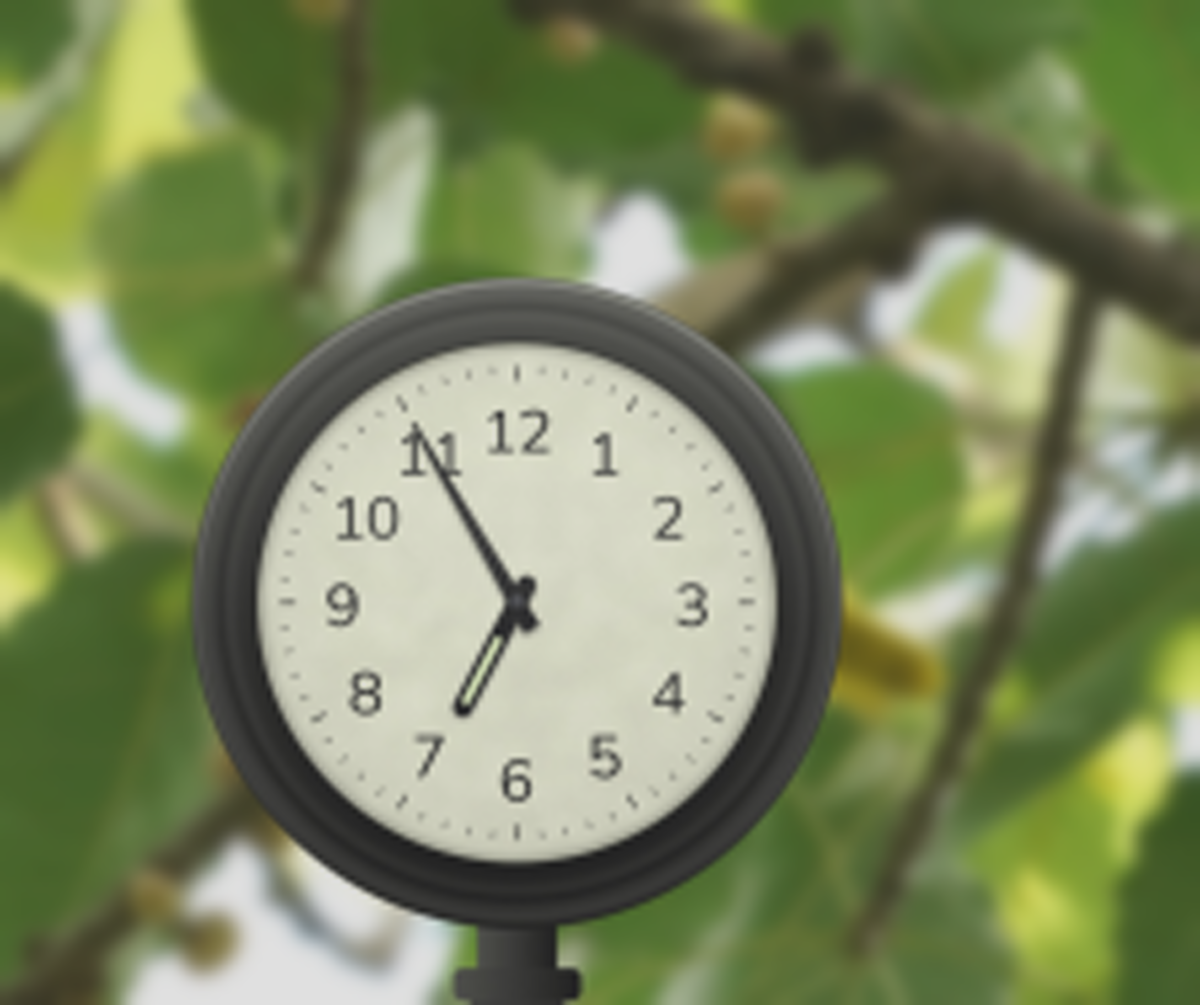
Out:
h=6 m=55
